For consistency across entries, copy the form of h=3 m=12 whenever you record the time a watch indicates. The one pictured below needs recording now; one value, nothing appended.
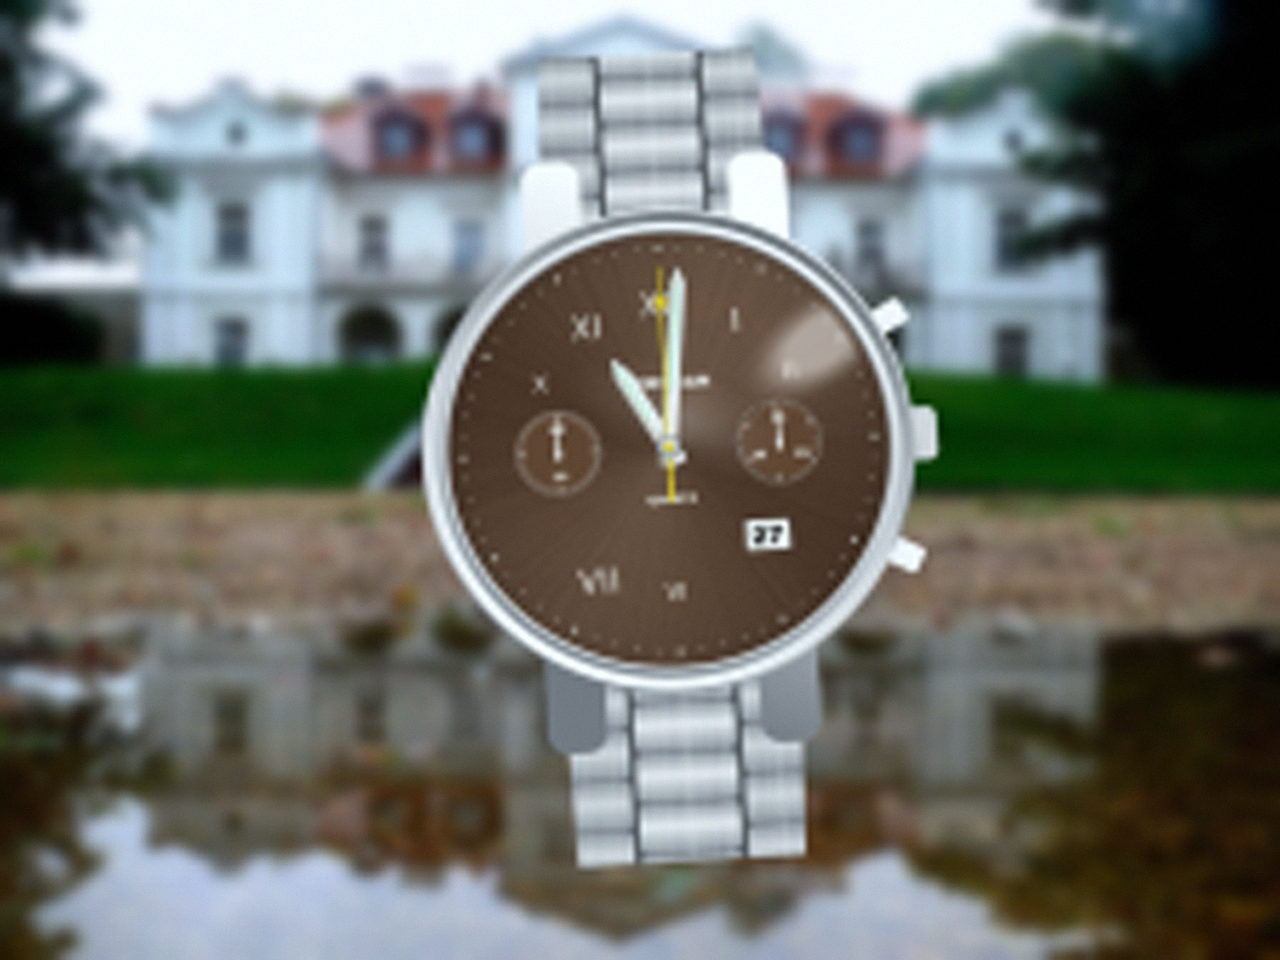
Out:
h=11 m=1
